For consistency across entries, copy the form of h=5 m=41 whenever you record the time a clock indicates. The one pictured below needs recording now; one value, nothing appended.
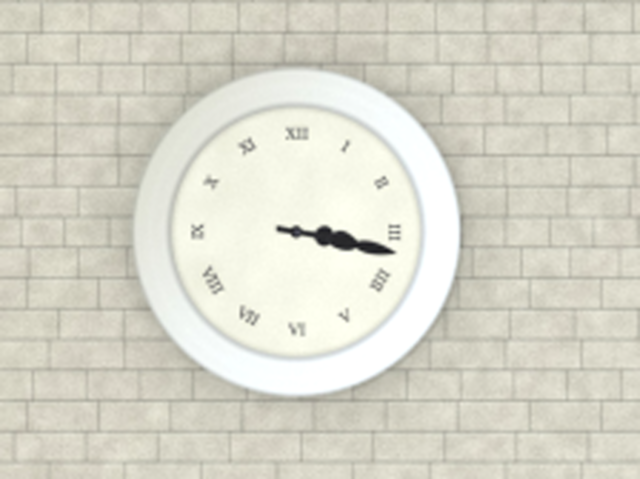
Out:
h=3 m=17
